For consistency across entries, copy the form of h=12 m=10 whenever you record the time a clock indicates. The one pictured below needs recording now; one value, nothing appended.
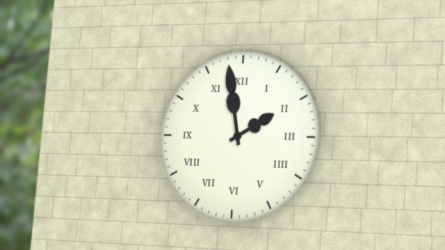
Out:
h=1 m=58
